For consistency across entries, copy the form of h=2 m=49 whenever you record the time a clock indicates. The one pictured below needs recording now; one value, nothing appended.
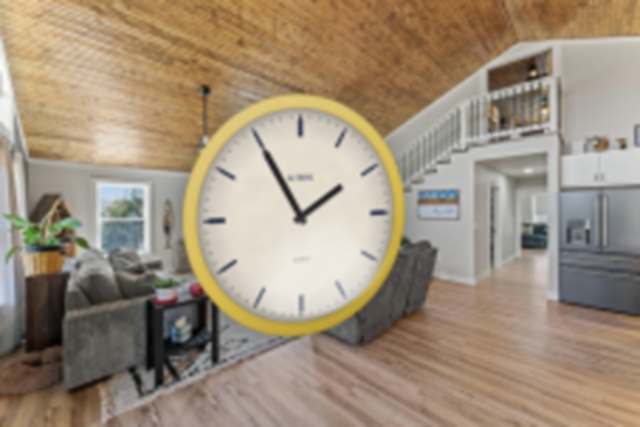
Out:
h=1 m=55
